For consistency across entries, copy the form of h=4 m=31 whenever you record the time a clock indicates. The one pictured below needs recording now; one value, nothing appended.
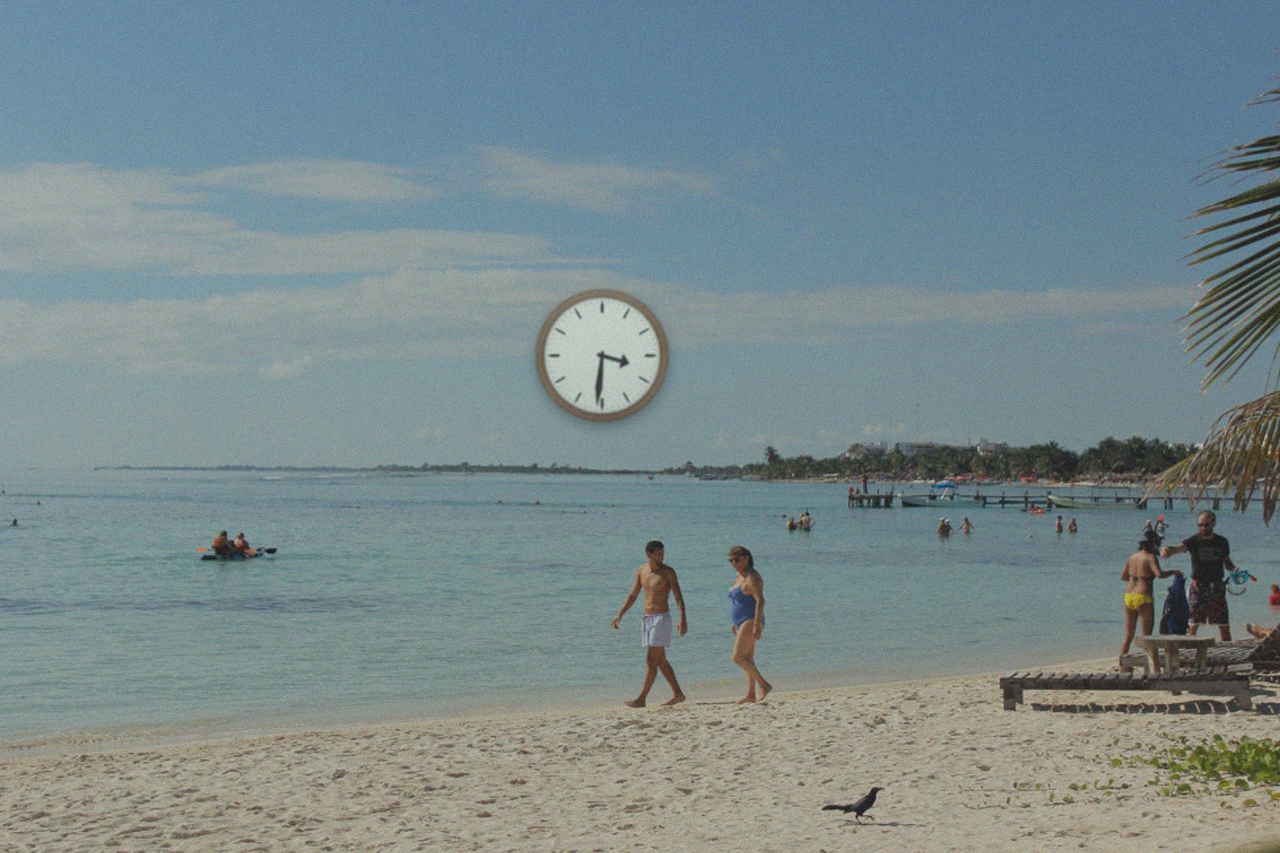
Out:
h=3 m=31
